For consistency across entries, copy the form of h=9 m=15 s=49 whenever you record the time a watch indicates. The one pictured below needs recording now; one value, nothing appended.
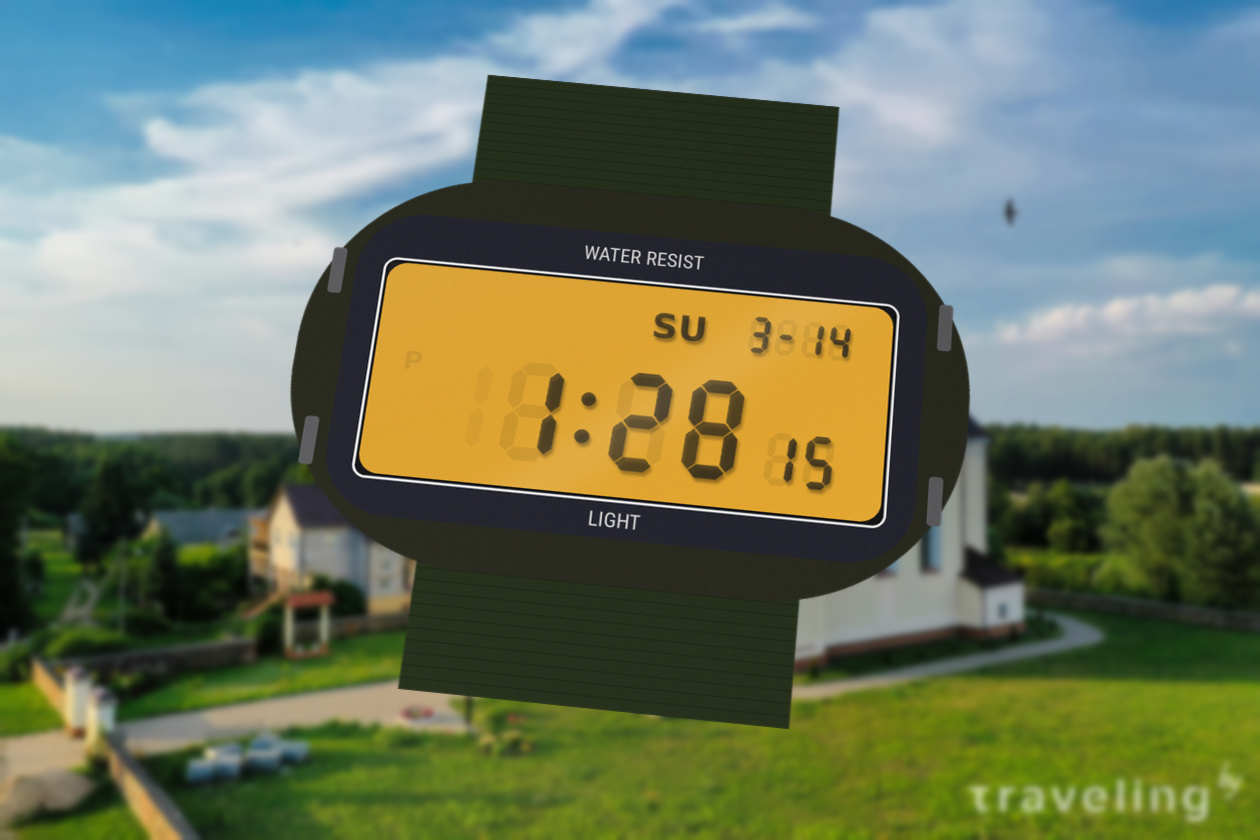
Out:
h=1 m=28 s=15
